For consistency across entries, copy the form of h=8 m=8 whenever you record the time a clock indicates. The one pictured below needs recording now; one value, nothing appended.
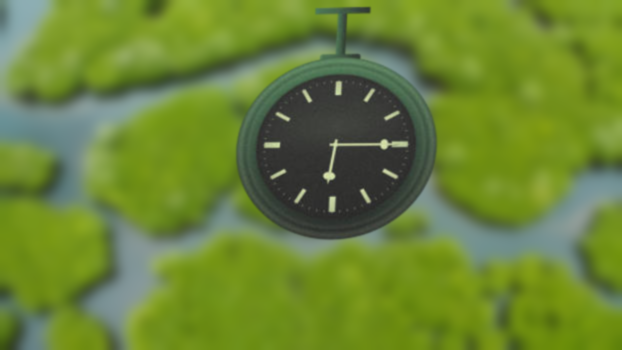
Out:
h=6 m=15
